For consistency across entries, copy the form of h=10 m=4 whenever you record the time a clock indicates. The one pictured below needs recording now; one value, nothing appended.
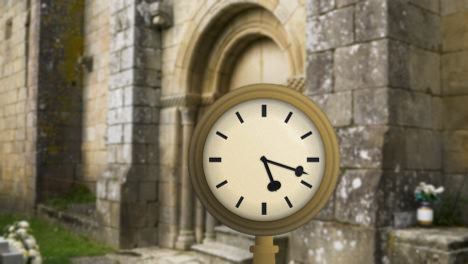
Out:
h=5 m=18
